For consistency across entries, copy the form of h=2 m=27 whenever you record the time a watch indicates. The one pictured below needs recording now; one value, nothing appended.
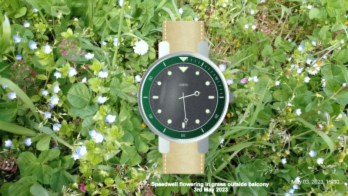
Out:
h=2 m=29
